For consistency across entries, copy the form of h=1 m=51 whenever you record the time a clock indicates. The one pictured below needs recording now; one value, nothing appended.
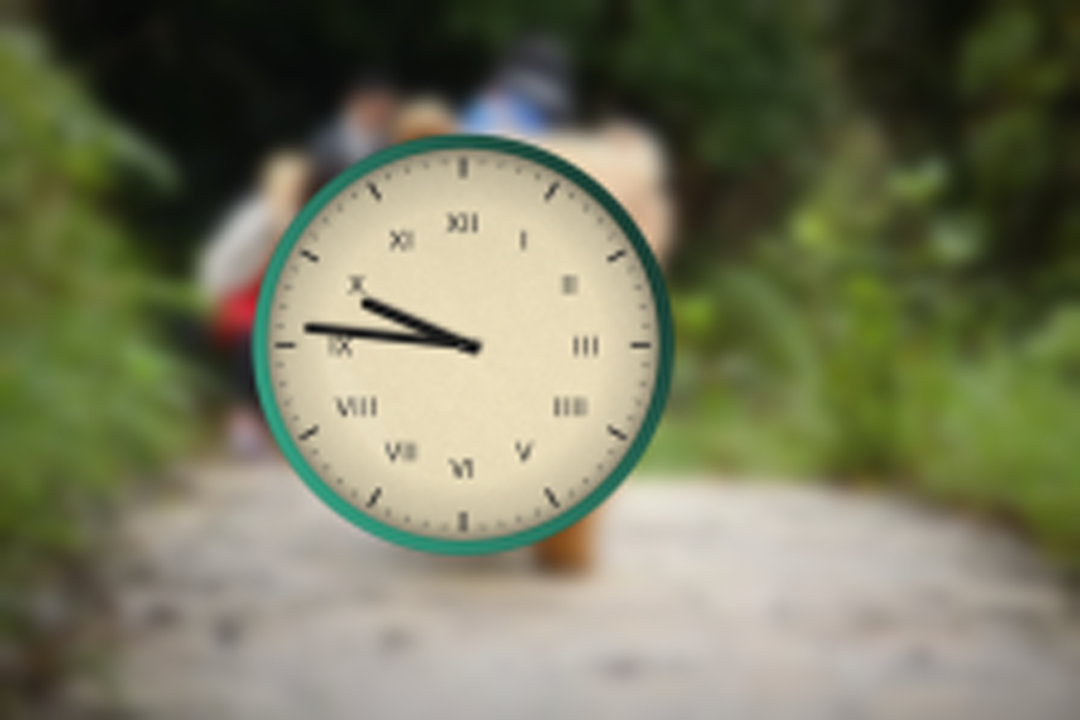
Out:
h=9 m=46
